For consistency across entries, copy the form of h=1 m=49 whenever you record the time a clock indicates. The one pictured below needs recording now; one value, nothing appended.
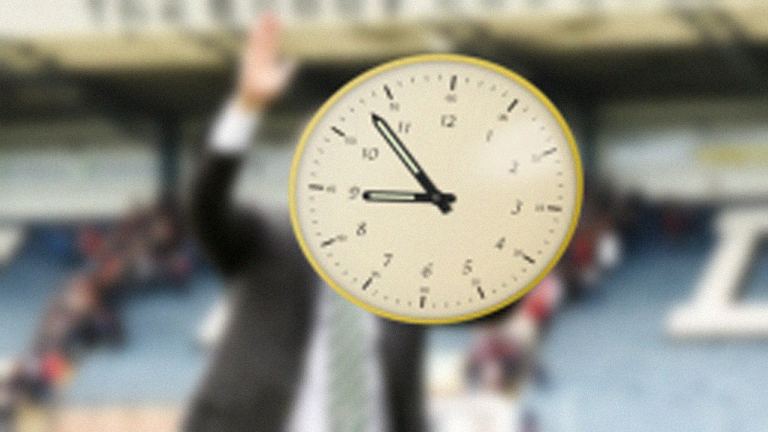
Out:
h=8 m=53
